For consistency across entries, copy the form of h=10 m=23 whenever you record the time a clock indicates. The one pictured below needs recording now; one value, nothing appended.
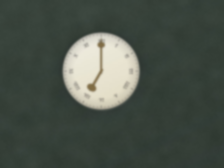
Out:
h=7 m=0
